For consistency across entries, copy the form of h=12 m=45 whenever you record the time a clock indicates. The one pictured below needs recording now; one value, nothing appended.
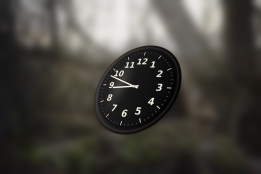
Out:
h=8 m=48
